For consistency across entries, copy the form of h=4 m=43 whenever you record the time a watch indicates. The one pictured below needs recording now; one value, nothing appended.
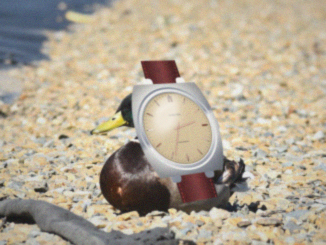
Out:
h=2 m=34
